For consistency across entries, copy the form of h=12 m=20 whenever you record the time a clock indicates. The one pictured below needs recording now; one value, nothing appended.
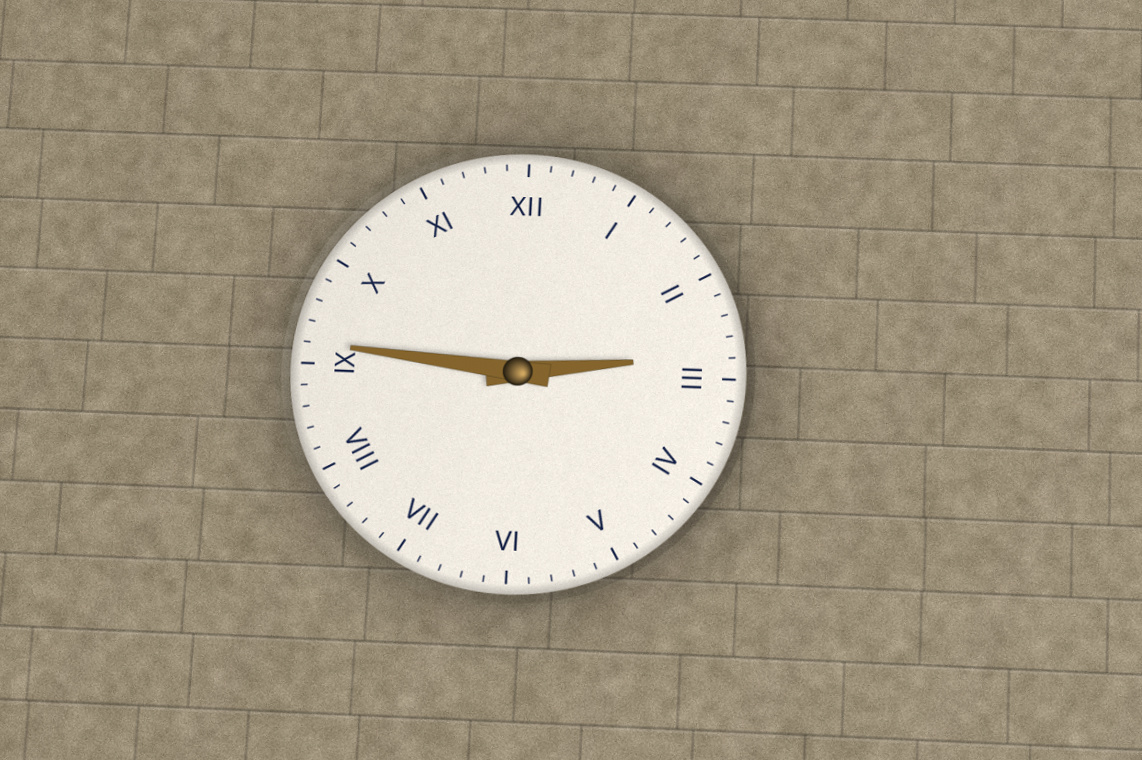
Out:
h=2 m=46
